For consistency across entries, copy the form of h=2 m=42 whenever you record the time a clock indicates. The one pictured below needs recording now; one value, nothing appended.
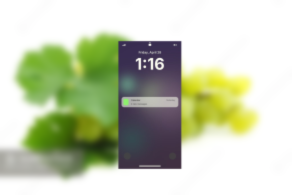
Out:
h=1 m=16
